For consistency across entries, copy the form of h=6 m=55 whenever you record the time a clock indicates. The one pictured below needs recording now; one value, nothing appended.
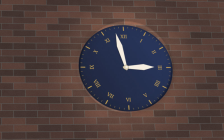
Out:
h=2 m=58
